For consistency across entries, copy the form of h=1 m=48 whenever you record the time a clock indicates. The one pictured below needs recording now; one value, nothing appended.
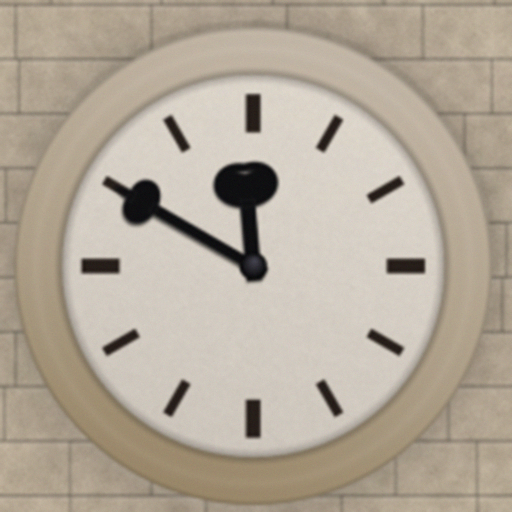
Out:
h=11 m=50
